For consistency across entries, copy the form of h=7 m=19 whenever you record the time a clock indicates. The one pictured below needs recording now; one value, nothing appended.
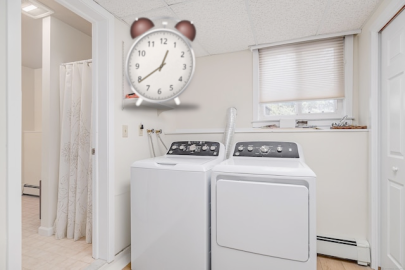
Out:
h=12 m=39
